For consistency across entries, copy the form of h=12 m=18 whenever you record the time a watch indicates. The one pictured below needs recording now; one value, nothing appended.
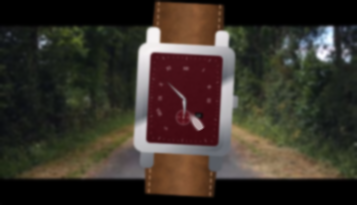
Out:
h=5 m=52
